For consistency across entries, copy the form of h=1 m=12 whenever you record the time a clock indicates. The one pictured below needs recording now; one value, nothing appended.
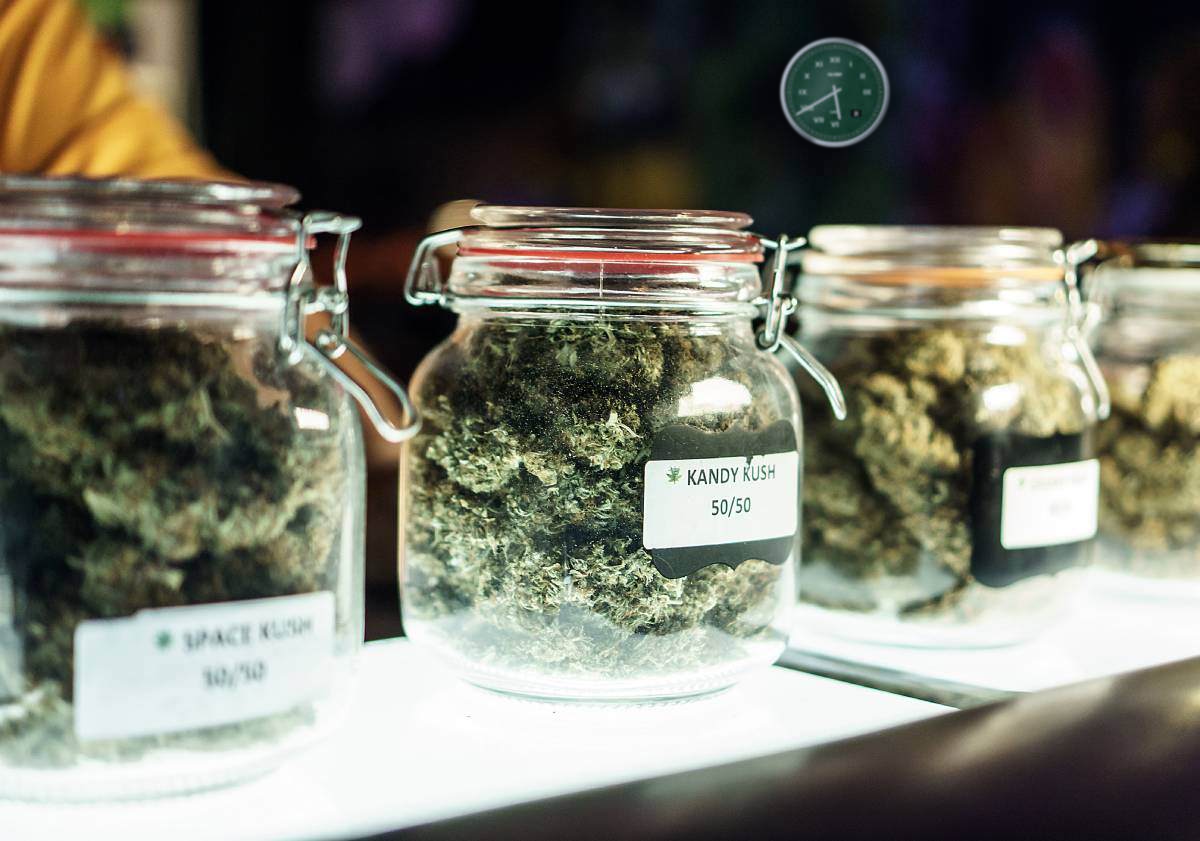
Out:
h=5 m=40
